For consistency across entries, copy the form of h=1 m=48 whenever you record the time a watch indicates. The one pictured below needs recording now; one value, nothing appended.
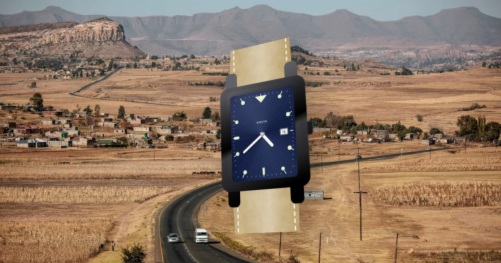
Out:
h=4 m=39
